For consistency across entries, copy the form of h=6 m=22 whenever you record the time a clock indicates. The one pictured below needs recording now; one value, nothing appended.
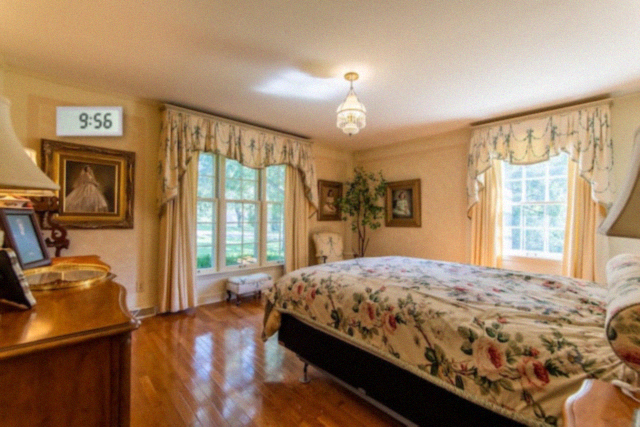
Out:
h=9 m=56
